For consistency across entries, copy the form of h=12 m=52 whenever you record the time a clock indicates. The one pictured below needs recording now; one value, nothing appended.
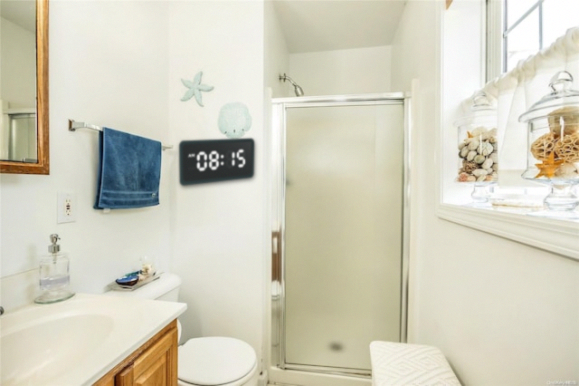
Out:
h=8 m=15
